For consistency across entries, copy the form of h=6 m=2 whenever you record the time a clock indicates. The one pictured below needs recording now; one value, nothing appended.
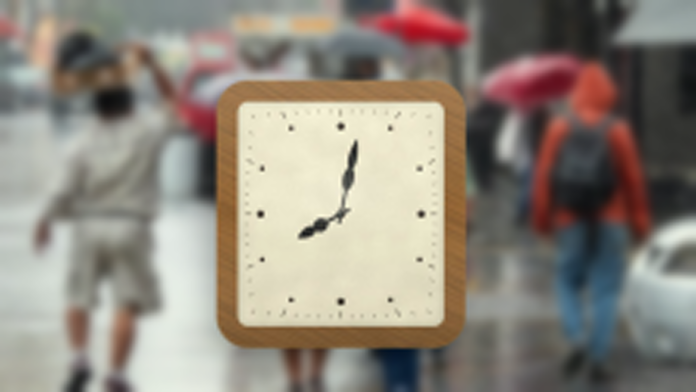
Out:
h=8 m=2
